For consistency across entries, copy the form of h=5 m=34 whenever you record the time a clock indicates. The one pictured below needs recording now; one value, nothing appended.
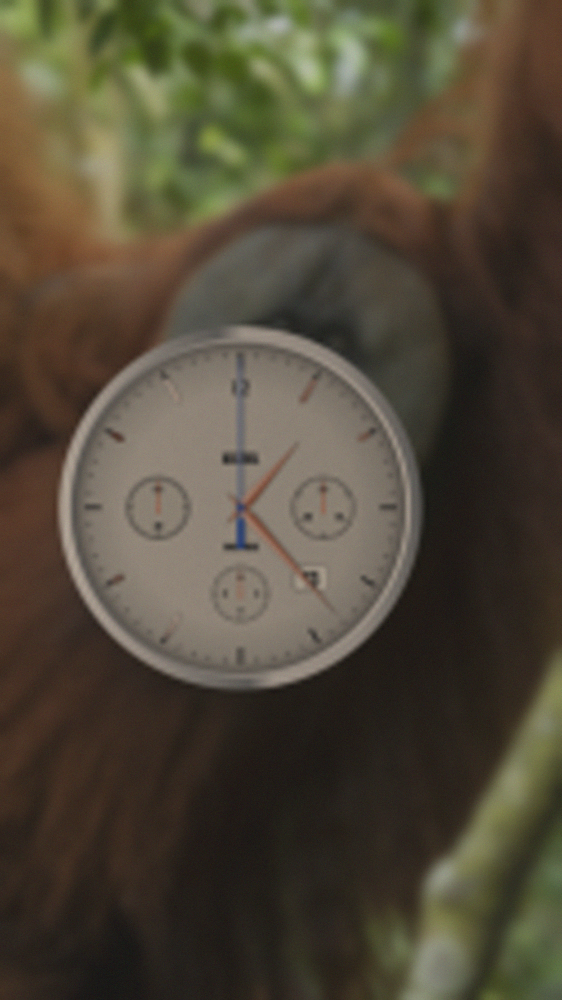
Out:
h=1 m=23
